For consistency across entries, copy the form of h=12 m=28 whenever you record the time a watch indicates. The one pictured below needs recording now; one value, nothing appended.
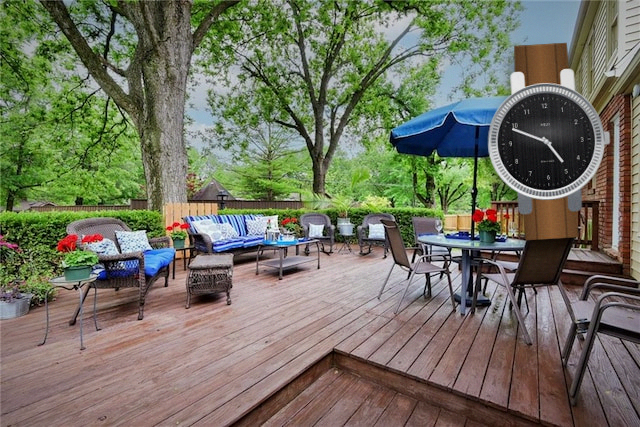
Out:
h=4 m=49
